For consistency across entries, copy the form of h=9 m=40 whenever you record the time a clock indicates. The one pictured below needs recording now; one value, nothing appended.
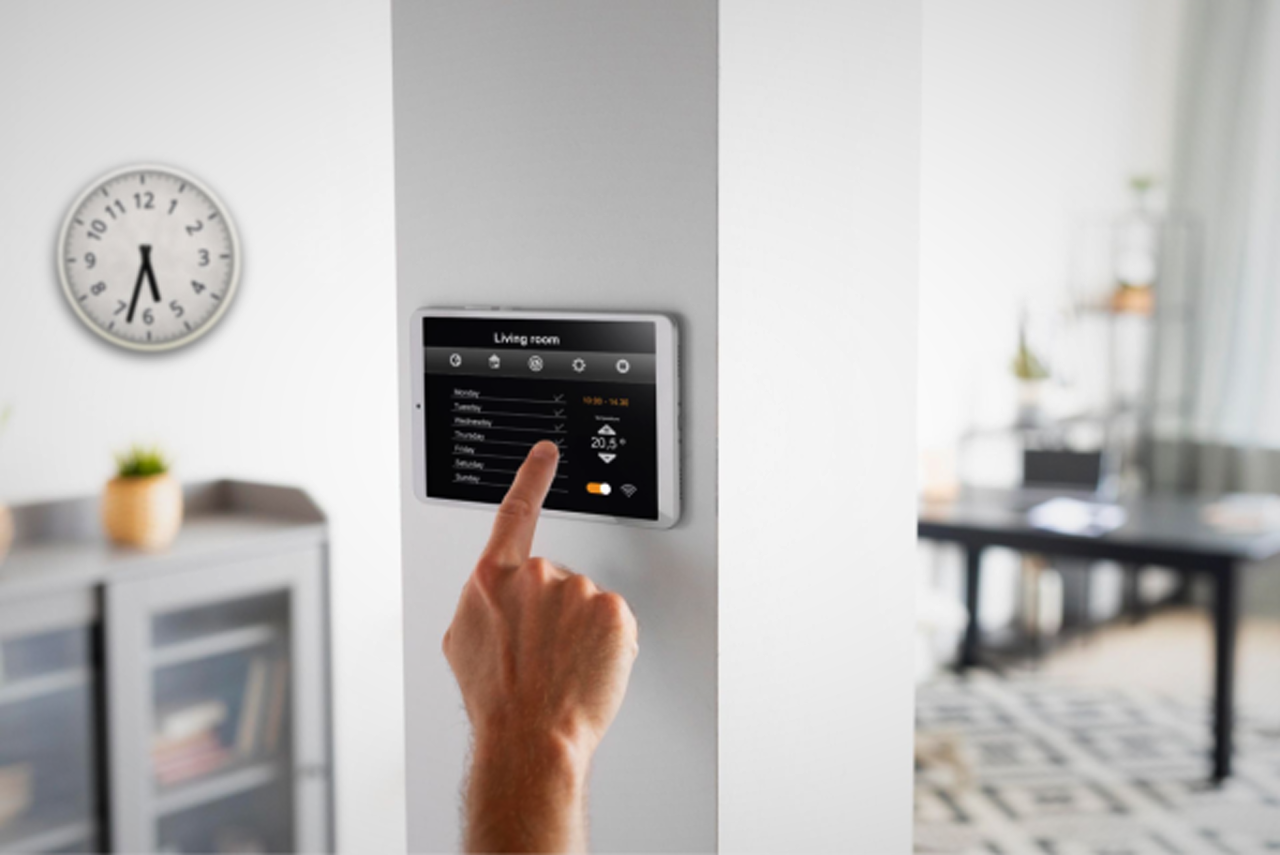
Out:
h=5 m=33
